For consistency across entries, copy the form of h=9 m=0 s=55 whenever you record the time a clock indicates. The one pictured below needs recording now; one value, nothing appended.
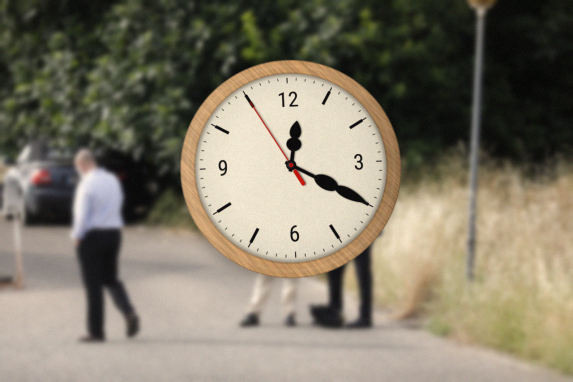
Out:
h=12 m=19 s=55
